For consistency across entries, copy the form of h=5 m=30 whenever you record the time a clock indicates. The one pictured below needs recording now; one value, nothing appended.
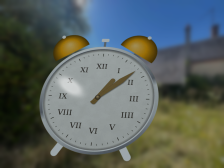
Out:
h=1 m=8
